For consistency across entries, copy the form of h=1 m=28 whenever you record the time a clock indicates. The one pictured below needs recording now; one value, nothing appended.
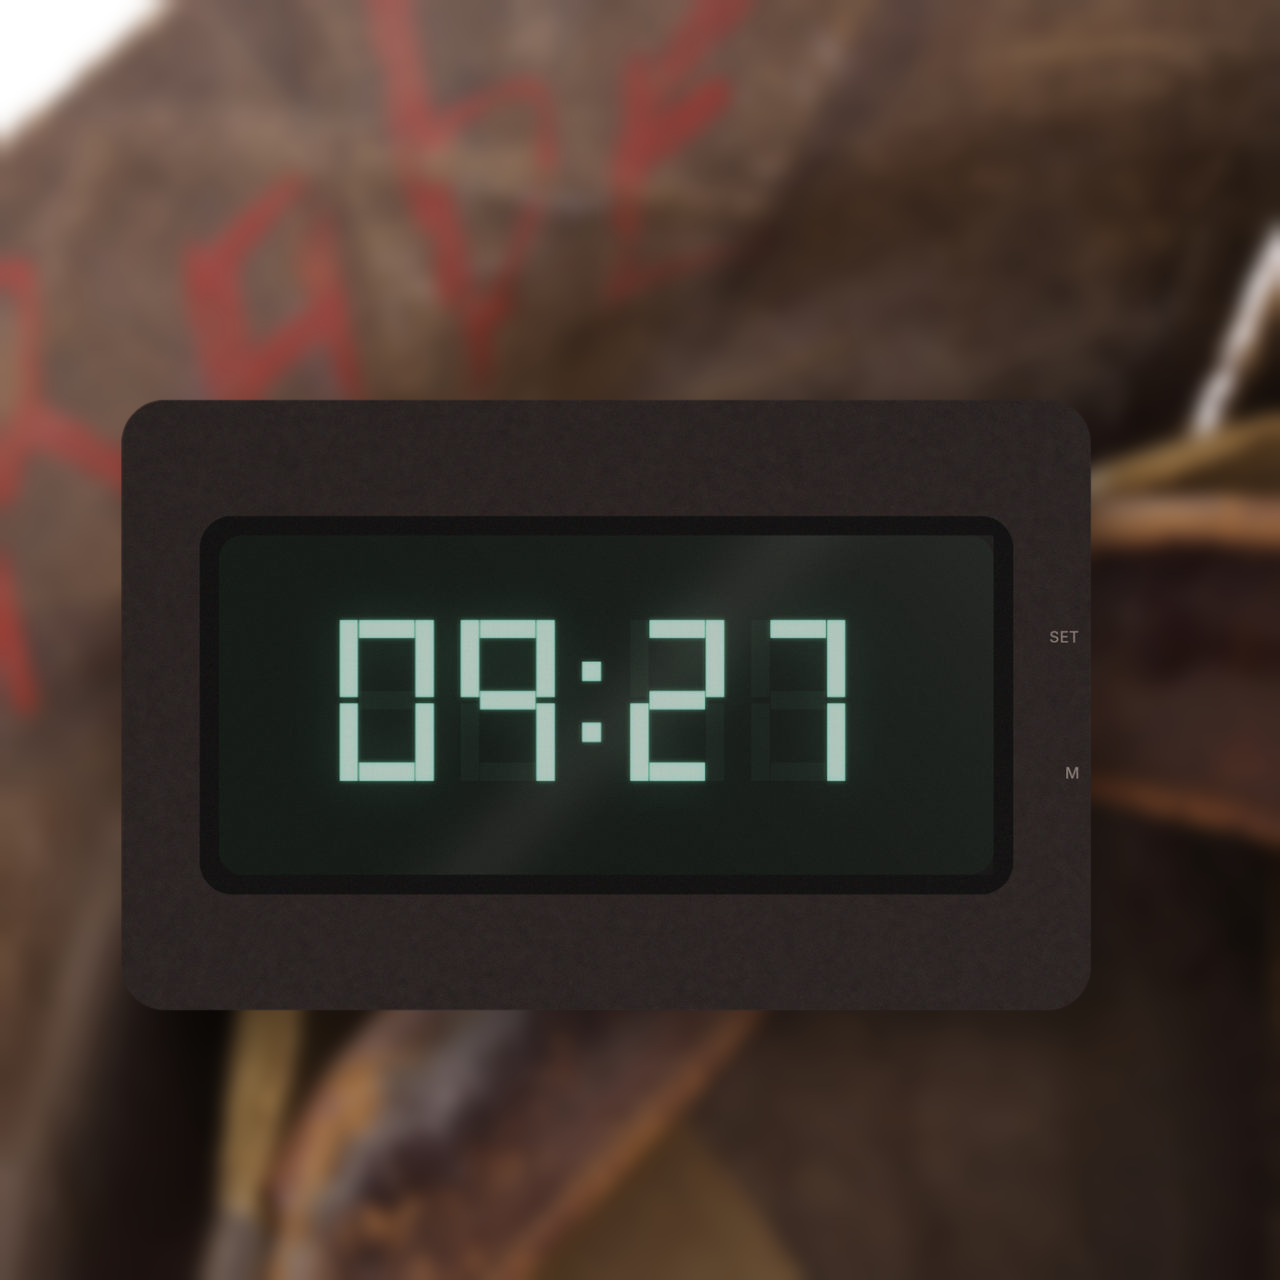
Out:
h=9 m=27
